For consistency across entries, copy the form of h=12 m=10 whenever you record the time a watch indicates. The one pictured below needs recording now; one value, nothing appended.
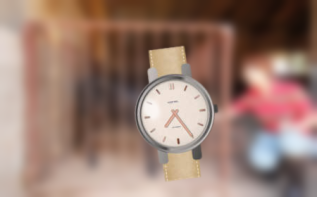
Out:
h=7 m=25
